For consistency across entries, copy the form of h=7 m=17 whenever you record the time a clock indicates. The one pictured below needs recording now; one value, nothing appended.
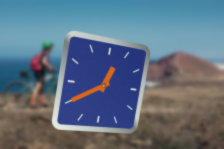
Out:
h=12 m=40
